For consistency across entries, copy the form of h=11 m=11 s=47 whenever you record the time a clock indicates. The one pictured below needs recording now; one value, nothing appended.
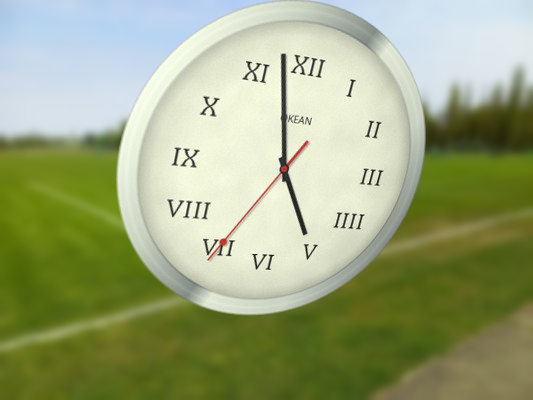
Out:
h=4 m=57 s=35
